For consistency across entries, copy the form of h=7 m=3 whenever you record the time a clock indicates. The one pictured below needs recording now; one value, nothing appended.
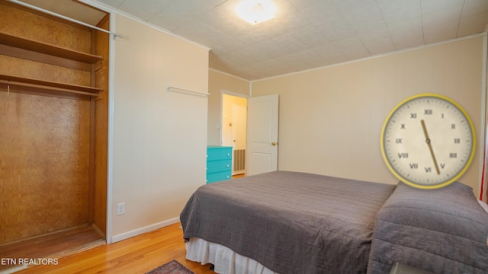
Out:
h=11 m=27
